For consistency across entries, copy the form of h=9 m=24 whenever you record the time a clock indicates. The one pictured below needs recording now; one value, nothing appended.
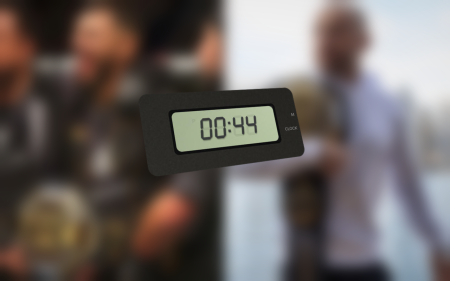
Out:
h=0 m=44
